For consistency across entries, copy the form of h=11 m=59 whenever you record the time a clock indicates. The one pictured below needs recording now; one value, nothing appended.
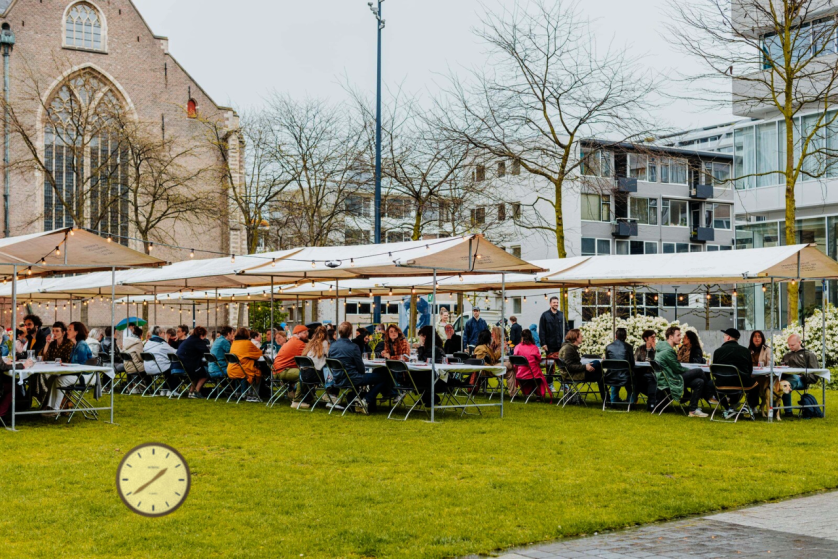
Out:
h=1 m=39
